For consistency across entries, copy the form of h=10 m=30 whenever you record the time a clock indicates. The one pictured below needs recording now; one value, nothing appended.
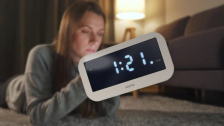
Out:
h=1 m=21
